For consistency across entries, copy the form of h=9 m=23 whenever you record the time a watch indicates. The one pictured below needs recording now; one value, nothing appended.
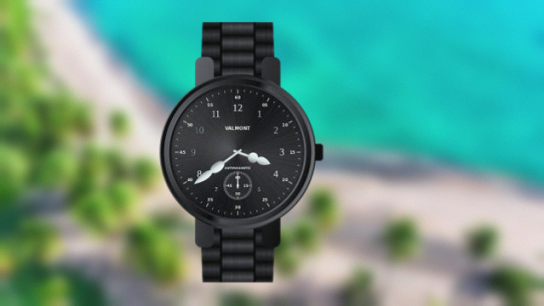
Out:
h=3 m=39
